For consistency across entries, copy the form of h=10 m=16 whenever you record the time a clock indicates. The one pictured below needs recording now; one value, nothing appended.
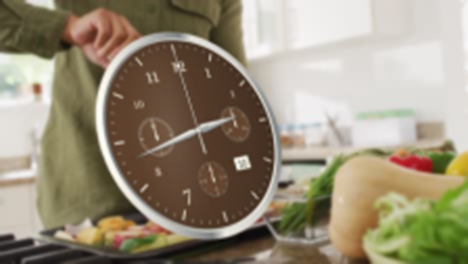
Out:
h=2 m=43
